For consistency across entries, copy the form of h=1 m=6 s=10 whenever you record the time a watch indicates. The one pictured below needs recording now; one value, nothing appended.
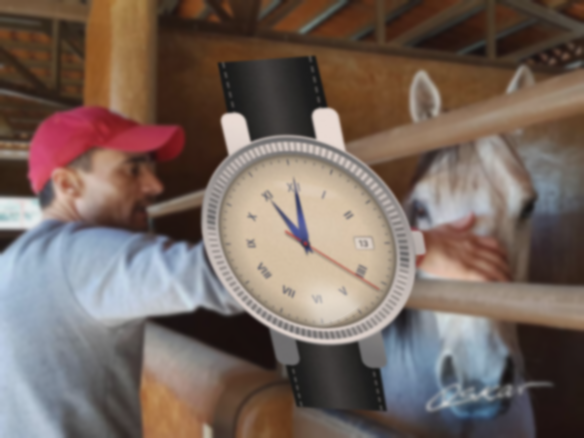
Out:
h=11 m=0 s=21
